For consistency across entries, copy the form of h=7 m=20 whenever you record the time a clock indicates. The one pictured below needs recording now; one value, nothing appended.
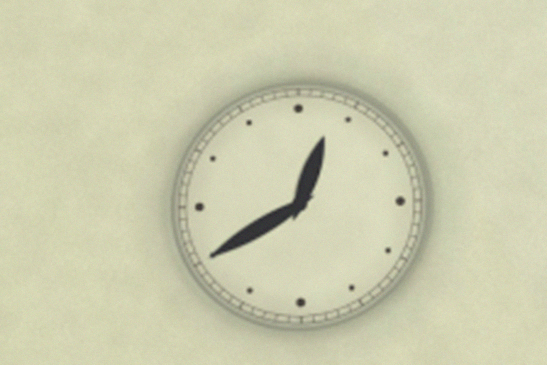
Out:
h=12 m=40
